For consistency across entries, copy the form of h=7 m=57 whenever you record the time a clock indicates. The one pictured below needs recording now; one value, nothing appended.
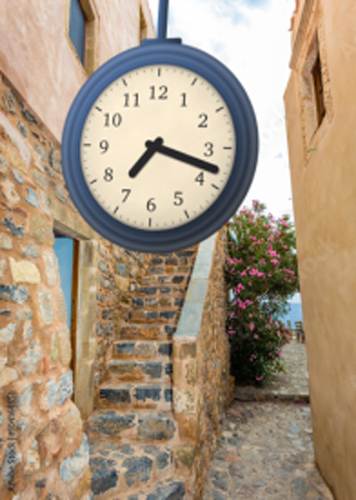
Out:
h=7 m=18
